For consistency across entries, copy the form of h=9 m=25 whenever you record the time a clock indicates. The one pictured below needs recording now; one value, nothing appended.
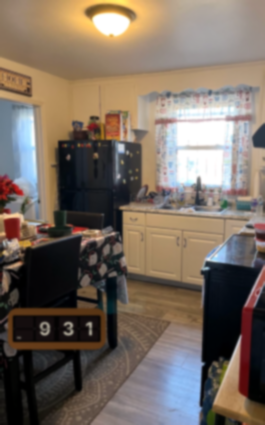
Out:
h=9 m=31
